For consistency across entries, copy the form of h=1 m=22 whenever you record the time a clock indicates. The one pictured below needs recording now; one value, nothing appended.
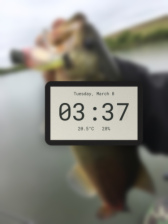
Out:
h=3 m=37
